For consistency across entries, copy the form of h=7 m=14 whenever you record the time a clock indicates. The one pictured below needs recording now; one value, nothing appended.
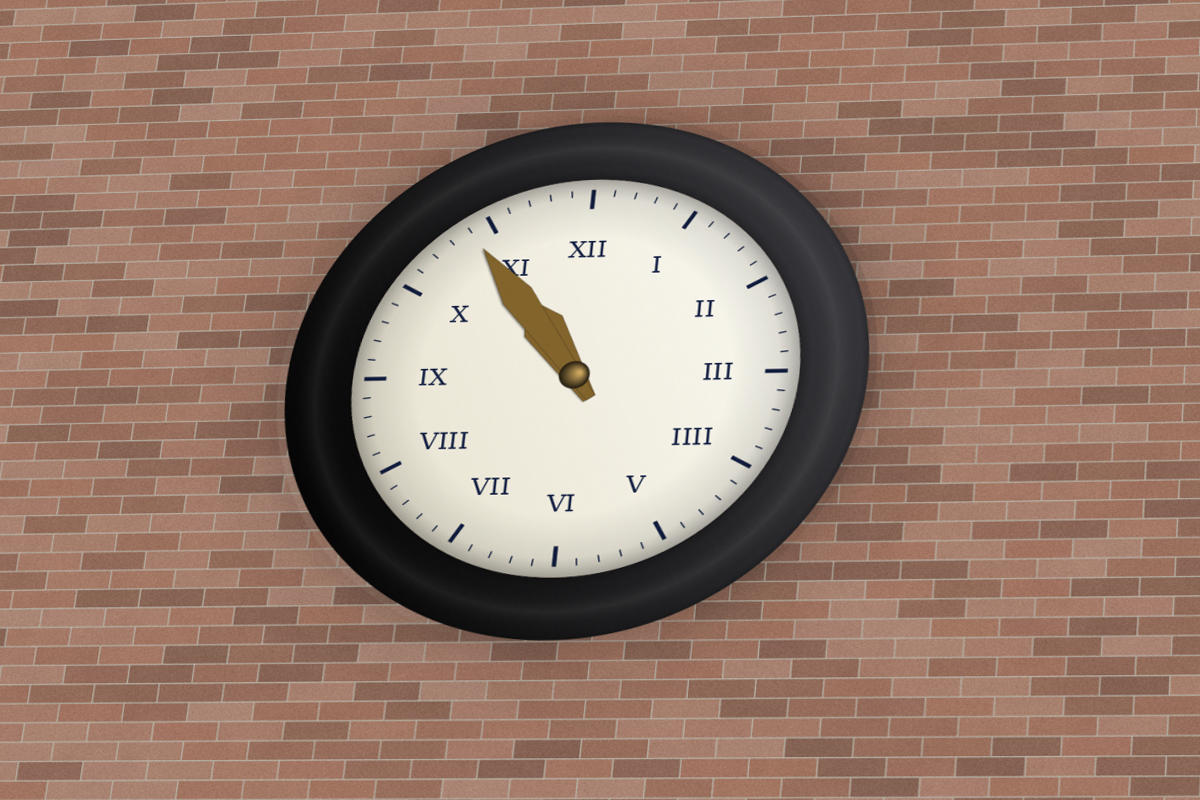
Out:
h=10 m=54
